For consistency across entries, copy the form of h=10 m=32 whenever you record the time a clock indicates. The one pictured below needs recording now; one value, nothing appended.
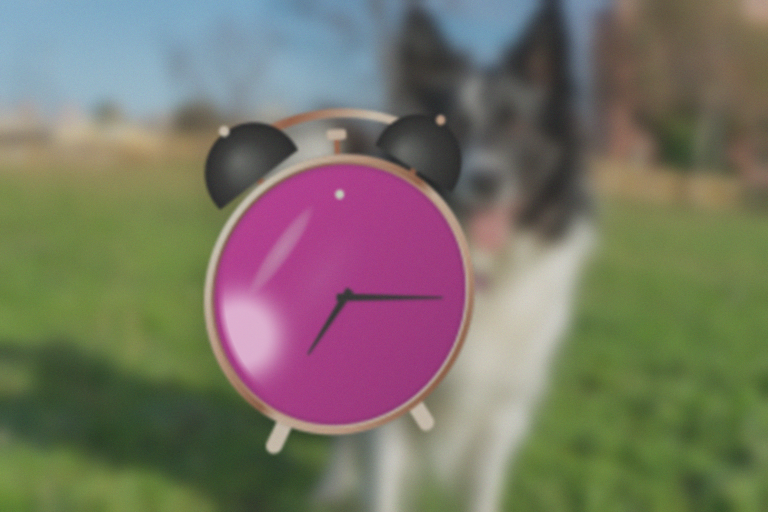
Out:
h=7 m=16
